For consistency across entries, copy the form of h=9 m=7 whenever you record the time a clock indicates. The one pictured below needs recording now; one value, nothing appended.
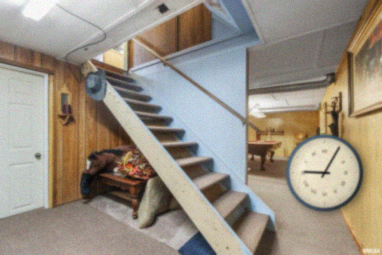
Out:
h=9 m=5
